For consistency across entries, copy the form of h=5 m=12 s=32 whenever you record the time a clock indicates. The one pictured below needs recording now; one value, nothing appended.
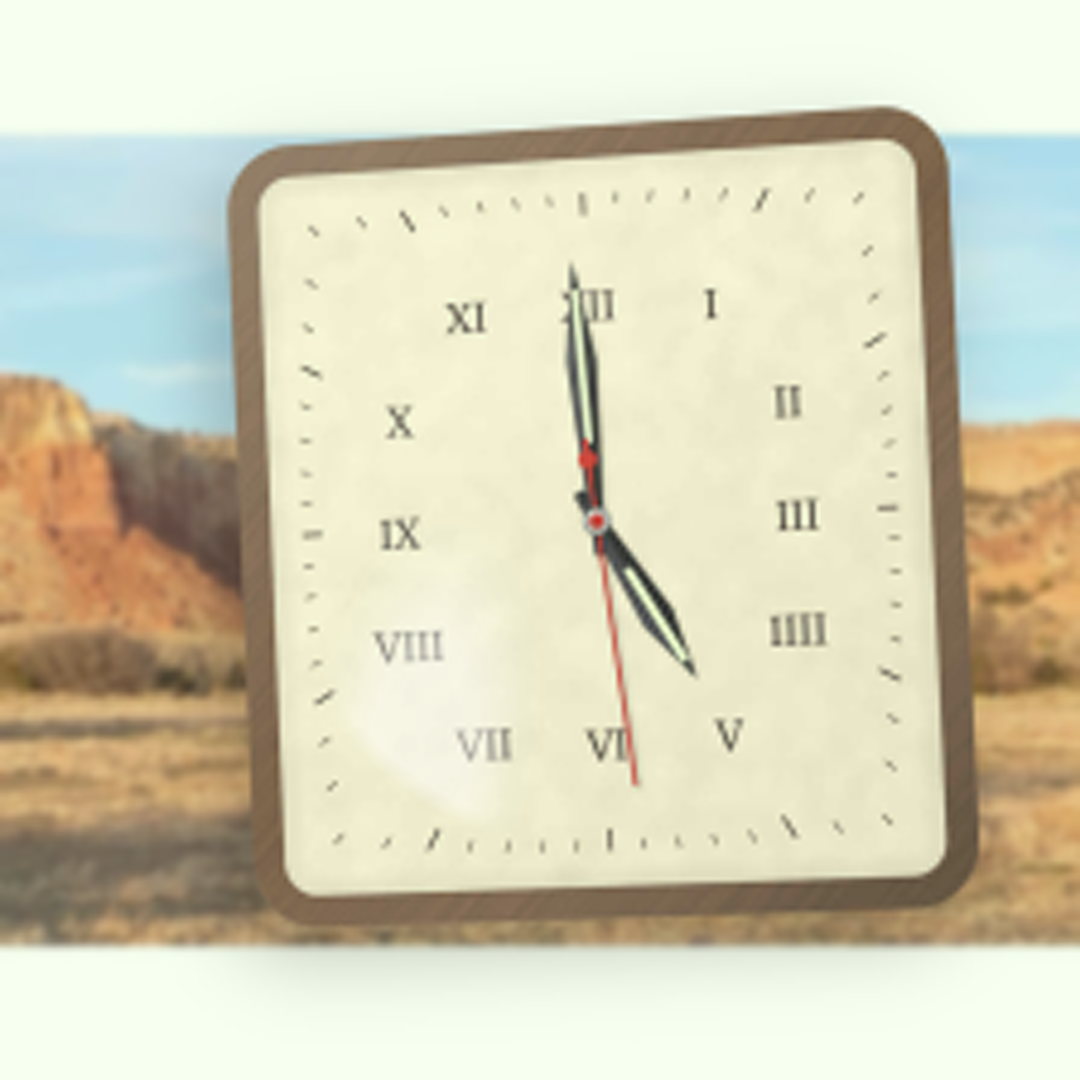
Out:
h=4 m=59 s=29
